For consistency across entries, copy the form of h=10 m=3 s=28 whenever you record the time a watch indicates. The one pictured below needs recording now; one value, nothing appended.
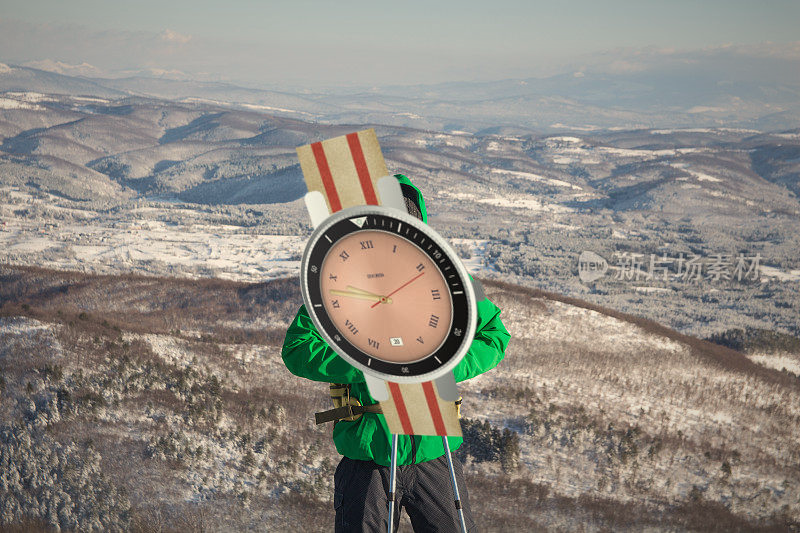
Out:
h=9 m=47 s=11
